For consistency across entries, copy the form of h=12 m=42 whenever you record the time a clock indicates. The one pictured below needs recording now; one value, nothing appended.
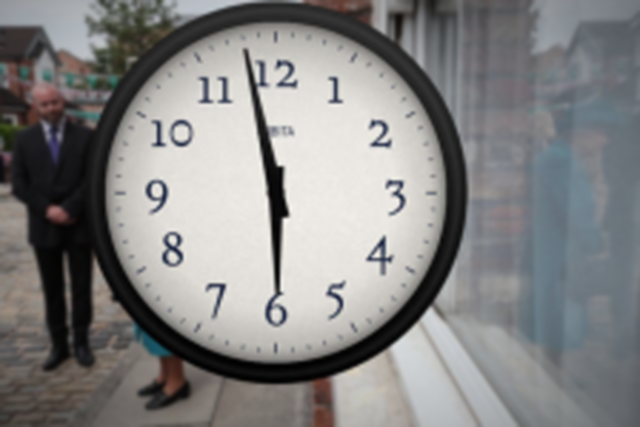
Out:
h=5 m=58
